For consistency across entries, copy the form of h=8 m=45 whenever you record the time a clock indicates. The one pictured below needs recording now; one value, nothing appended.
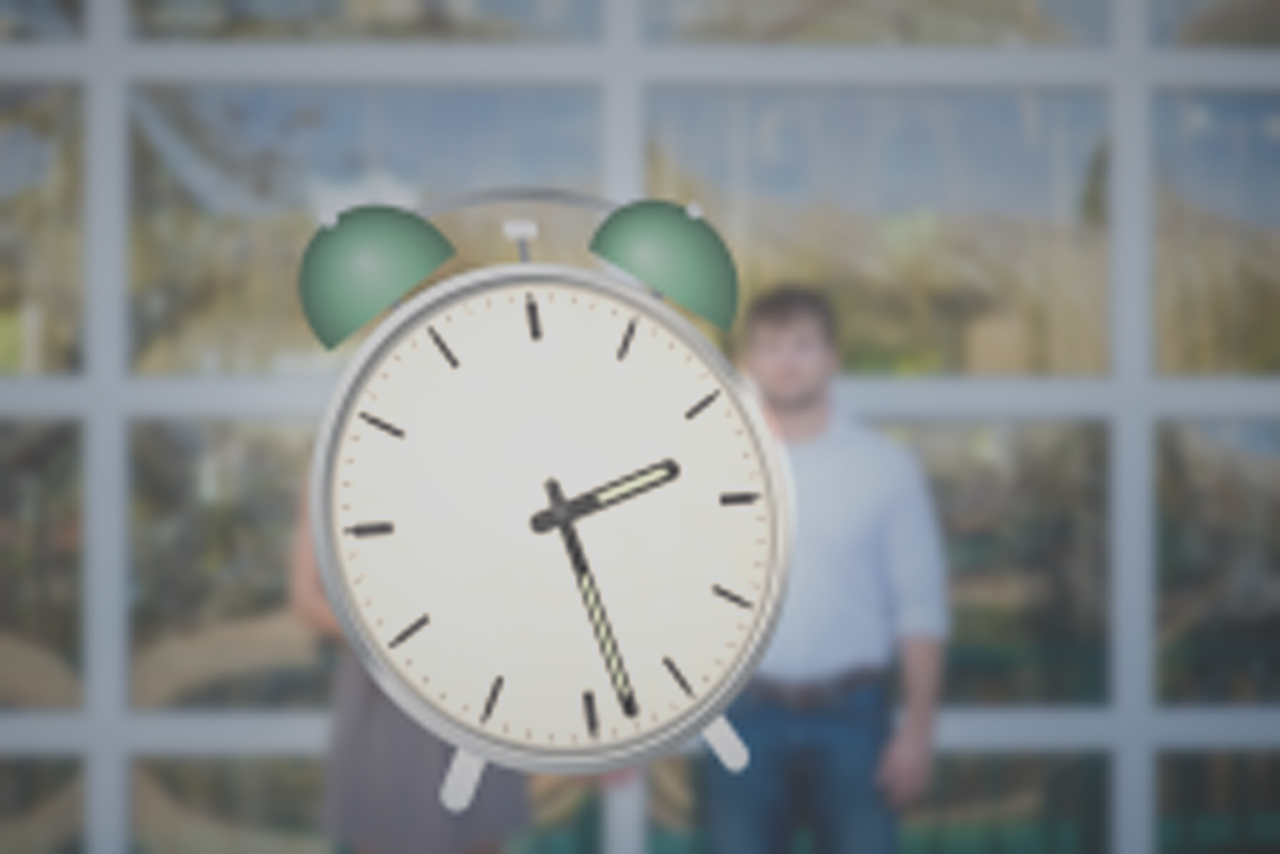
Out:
h=2 m=28
